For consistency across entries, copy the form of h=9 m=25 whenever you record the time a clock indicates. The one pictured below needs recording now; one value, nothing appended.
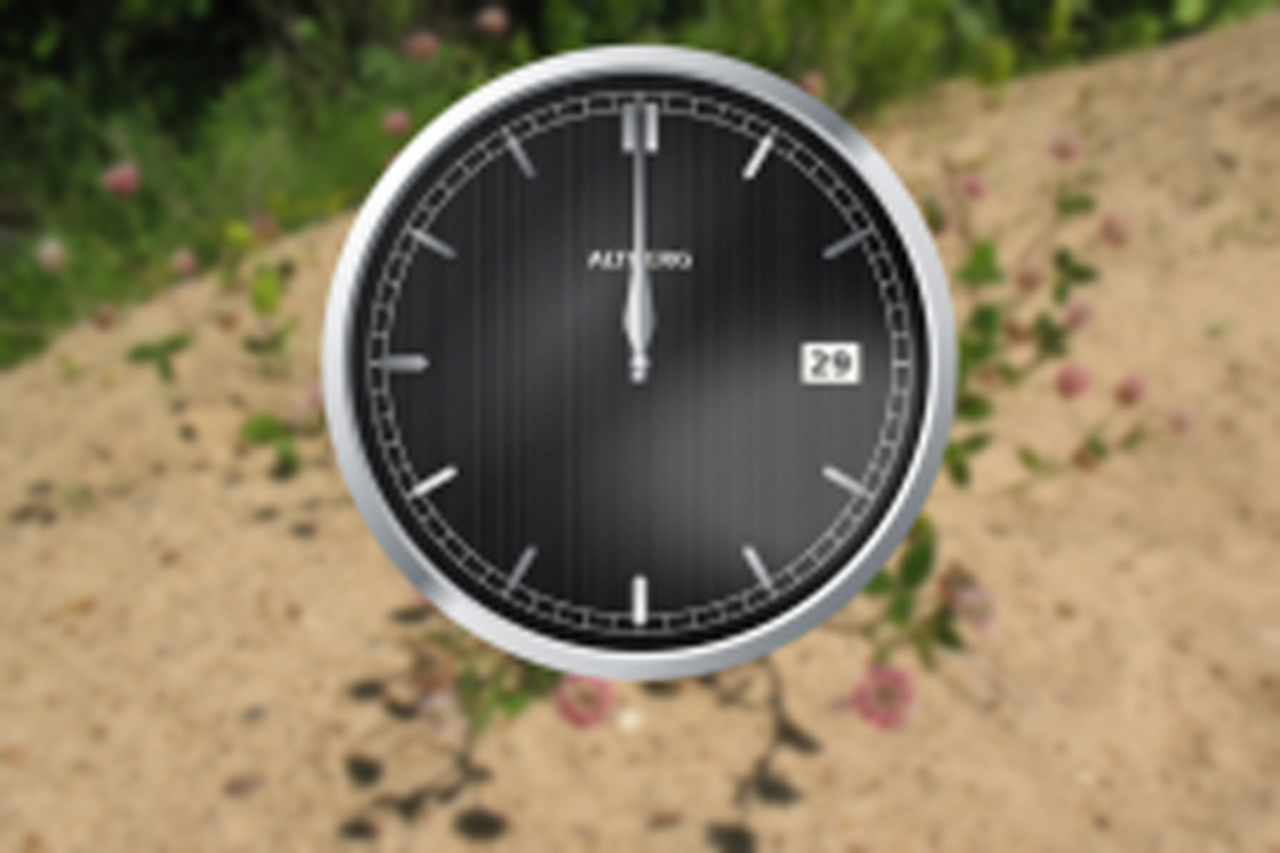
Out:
h=12 m=0
